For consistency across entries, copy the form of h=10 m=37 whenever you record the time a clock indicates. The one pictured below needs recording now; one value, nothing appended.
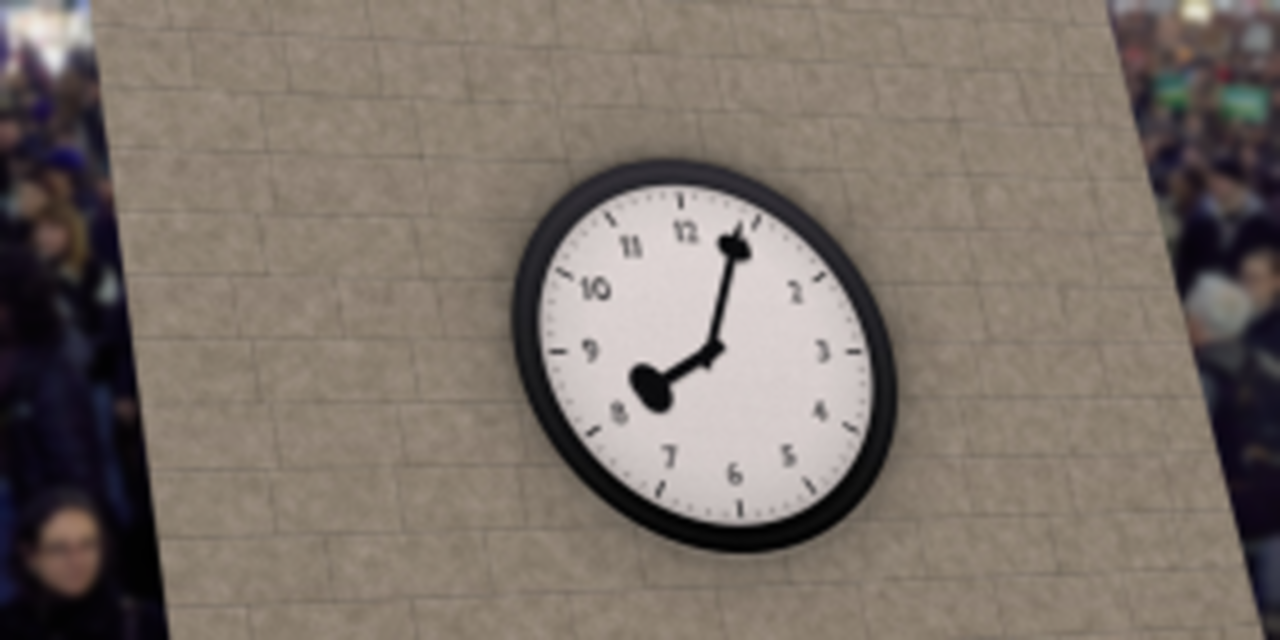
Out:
h=8 m=4
